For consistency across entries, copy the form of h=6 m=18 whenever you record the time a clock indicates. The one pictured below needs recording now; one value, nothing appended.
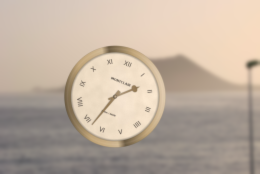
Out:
h=1 m=33
